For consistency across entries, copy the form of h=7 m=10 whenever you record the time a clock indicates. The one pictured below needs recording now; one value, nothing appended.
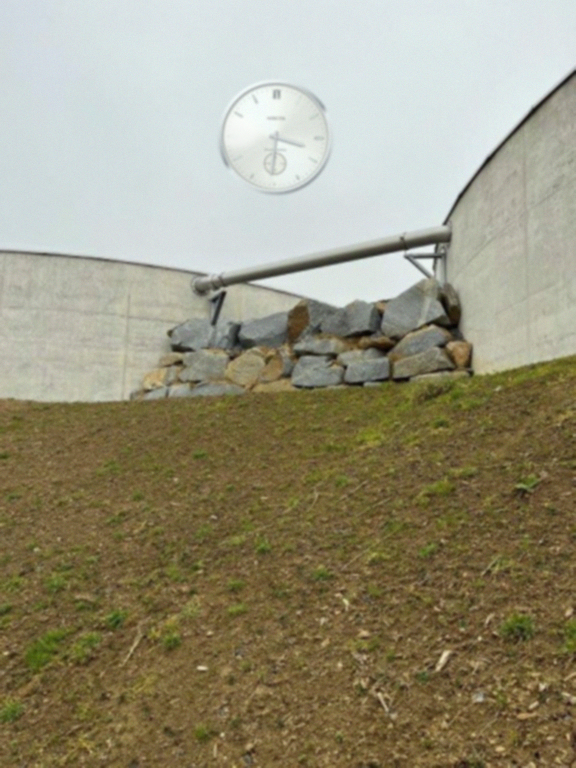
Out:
h=3 m=31
